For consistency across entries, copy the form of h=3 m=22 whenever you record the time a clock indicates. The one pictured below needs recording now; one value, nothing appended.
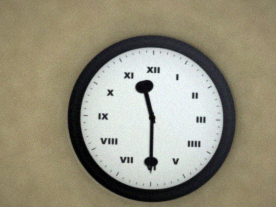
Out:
h=11 m=30
